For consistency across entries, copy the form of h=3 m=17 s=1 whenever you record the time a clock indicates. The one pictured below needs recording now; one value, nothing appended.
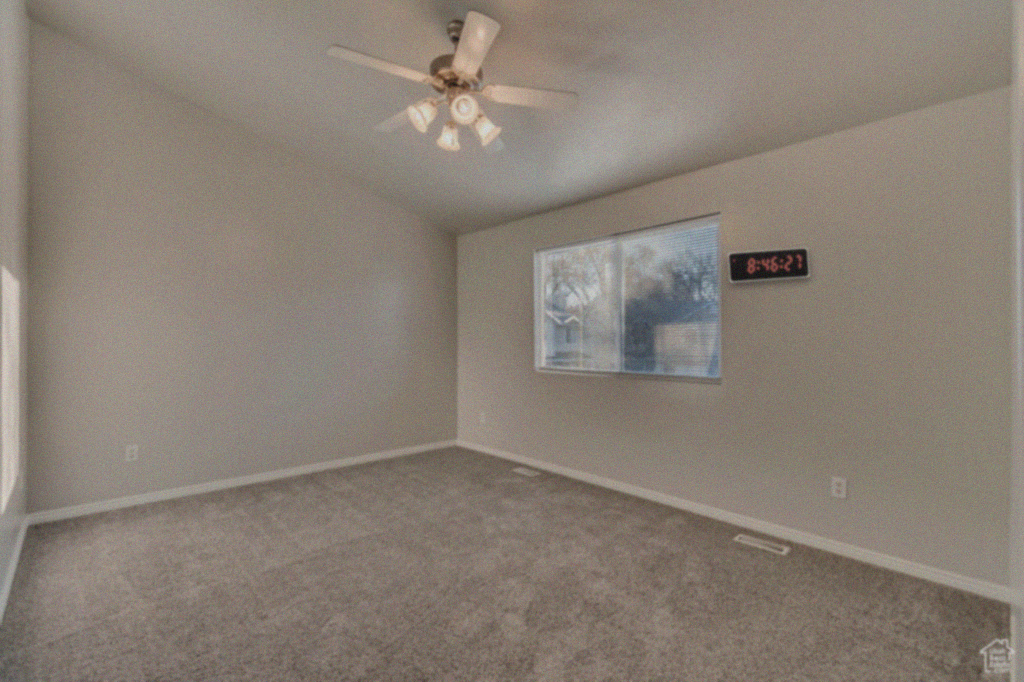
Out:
h=8 m=46 s=27
